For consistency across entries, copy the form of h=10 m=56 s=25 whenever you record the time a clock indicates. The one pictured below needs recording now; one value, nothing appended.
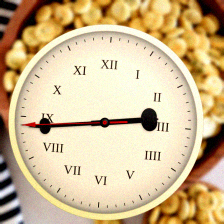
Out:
h=2 m=43 s=44
